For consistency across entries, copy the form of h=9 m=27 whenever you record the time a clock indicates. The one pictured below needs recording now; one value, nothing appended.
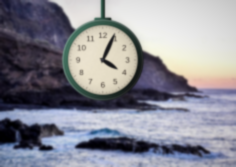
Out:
h=4 m=4
